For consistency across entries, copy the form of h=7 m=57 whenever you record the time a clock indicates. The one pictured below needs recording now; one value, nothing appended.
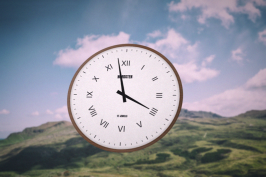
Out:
h=3 m=58
